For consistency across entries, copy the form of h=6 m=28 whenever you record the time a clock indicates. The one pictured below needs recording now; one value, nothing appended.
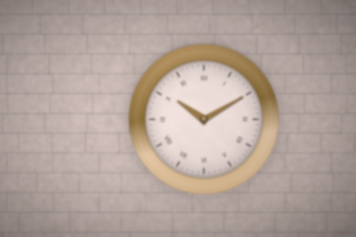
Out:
h=10 m=10
